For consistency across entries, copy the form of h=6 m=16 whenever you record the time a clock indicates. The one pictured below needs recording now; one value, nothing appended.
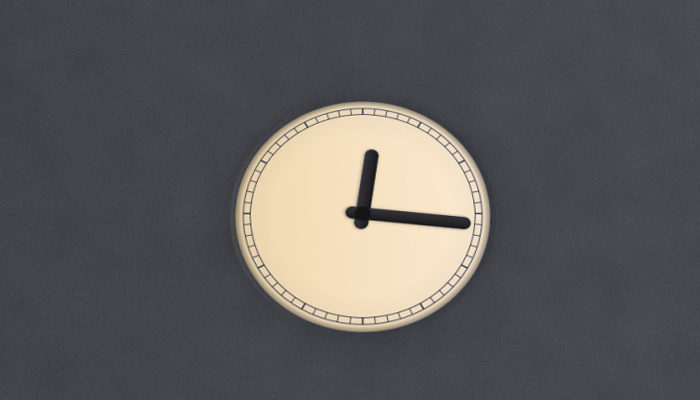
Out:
h=12 m=16
